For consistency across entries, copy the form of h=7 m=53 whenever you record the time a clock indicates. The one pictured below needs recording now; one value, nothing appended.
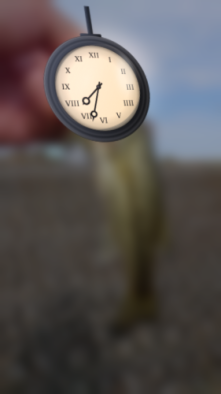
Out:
h=7 m=33
